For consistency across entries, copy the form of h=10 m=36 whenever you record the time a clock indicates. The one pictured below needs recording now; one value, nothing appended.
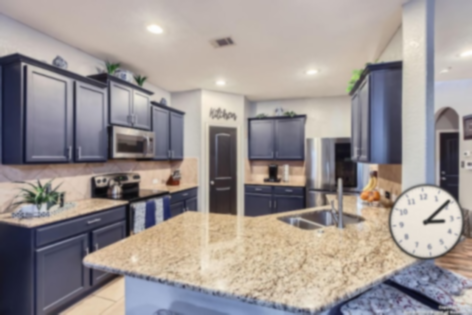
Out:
h=3 m=9
